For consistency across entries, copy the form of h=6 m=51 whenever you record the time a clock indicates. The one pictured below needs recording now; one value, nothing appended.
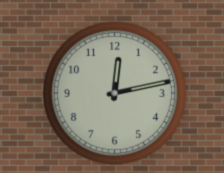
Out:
h=12 m=13
